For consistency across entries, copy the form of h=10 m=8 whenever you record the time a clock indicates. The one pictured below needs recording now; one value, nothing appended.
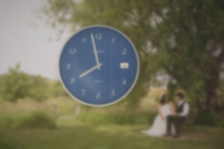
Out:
h=7 m=58
